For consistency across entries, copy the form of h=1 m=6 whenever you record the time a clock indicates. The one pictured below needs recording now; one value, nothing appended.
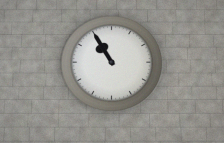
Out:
h=10 m=55
